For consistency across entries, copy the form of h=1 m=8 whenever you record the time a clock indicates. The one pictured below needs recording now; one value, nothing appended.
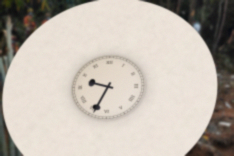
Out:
h=9 m=34
